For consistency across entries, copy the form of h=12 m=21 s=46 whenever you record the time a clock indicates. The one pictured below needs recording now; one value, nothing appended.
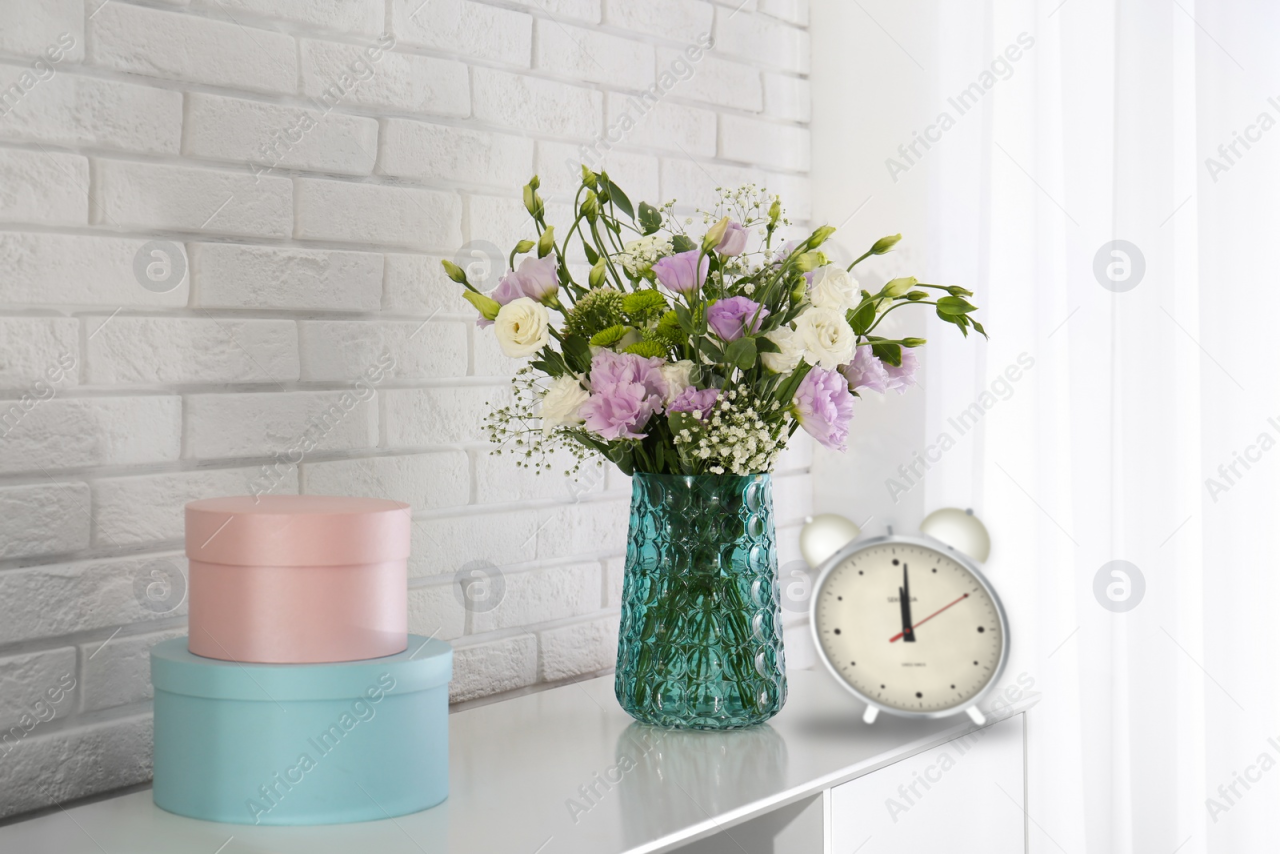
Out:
h=12 m=1 s=10
